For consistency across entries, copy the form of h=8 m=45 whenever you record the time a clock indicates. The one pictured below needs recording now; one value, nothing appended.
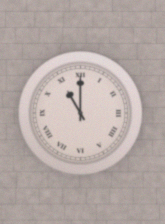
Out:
h=11 m=0
